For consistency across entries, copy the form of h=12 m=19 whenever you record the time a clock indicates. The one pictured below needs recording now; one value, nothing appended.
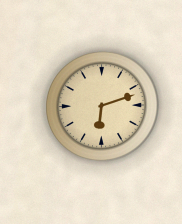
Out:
h=6 m=12
